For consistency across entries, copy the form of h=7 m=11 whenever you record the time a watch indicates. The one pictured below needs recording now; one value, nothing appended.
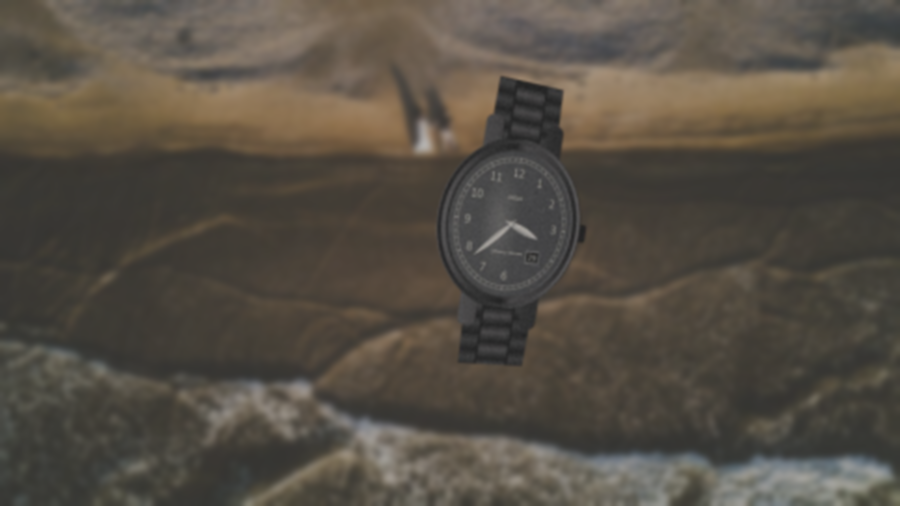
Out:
h=3 m=38
